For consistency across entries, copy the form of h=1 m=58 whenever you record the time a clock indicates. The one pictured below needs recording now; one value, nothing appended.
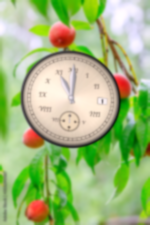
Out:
h=11 m=0
